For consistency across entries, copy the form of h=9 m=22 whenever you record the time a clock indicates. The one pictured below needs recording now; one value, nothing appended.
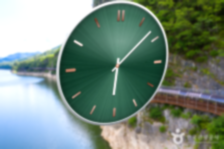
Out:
h=6 m=8
